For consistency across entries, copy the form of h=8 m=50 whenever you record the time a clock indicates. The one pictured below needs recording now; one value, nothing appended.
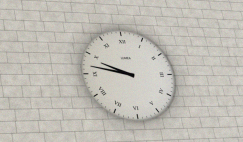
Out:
h=9 m=47
